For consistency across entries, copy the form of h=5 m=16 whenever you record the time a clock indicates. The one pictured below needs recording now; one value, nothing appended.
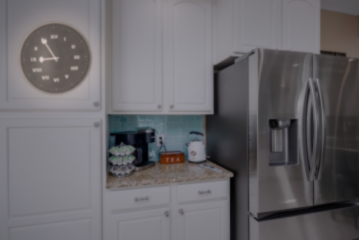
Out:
h=8 m=55
